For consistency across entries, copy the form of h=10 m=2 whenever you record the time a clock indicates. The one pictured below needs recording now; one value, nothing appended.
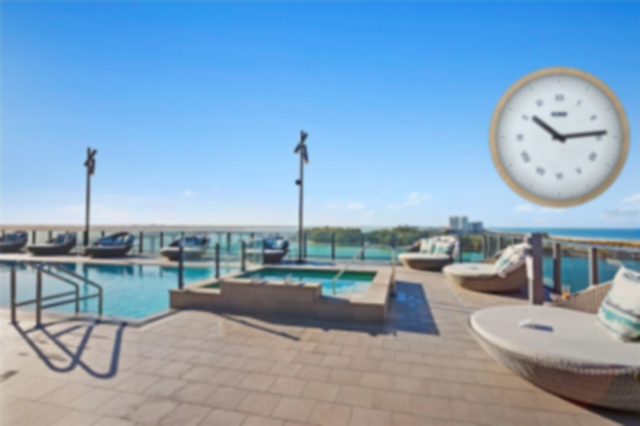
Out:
h=10 m=14
